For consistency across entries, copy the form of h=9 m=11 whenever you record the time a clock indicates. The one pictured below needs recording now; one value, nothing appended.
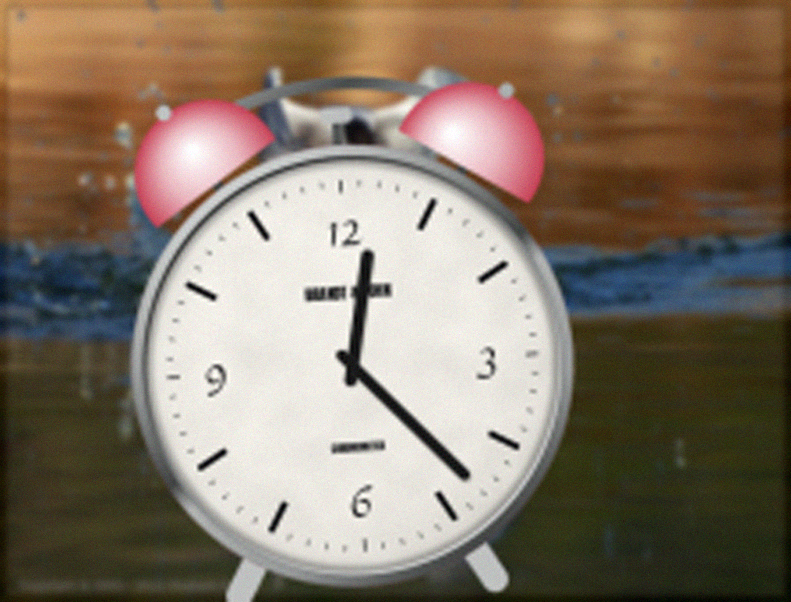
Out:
h=12 m=23
